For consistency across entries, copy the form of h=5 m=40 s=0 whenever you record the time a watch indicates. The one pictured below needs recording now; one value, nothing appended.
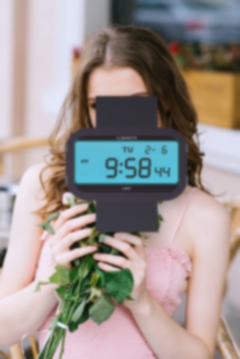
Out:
h=9 m=58 s=44
